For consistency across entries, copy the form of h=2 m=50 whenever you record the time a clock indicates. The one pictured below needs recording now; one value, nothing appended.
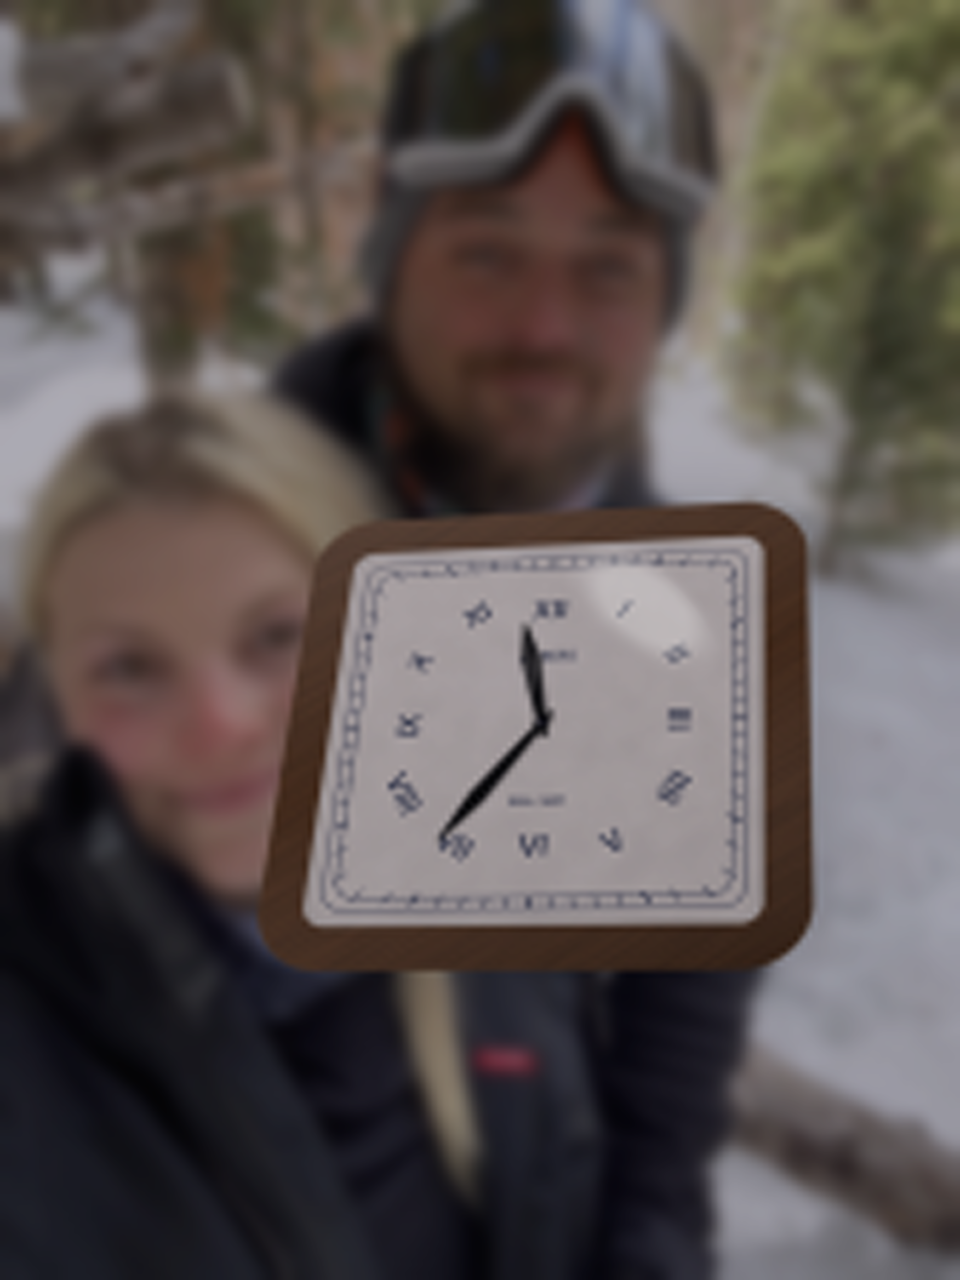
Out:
h=11 m=36
